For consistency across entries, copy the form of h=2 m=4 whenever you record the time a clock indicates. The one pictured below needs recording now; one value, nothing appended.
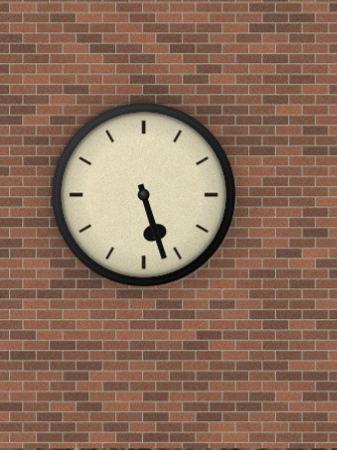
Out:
h=5 m=27
